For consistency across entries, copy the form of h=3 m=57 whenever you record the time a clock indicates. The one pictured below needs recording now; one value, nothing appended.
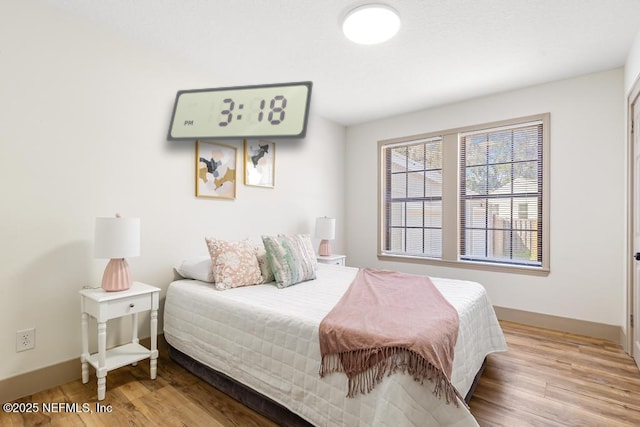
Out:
h=3 m=18
